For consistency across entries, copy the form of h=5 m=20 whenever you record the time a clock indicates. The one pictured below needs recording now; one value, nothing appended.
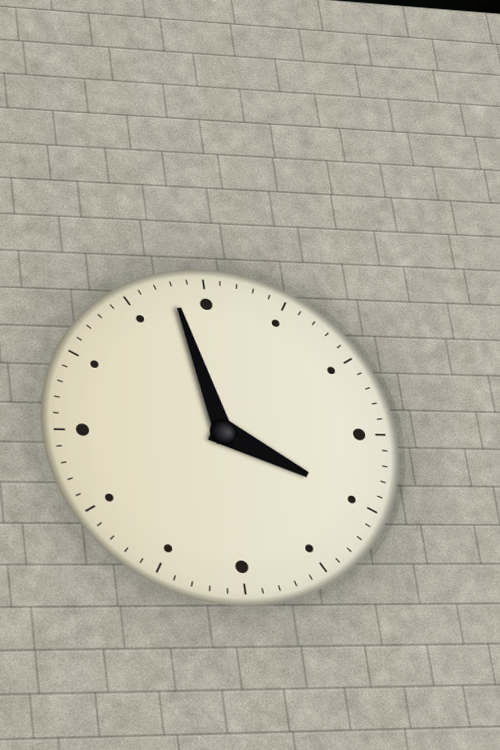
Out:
h=3 m=58
